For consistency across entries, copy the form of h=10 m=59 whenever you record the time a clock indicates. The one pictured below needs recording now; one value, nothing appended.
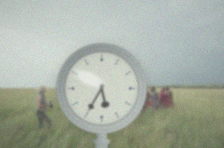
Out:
h=5 m=35
